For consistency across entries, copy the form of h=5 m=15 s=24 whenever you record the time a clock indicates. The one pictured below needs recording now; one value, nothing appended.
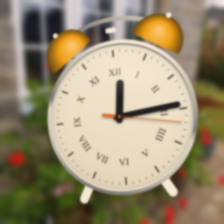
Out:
h=12 m=14 s=17
